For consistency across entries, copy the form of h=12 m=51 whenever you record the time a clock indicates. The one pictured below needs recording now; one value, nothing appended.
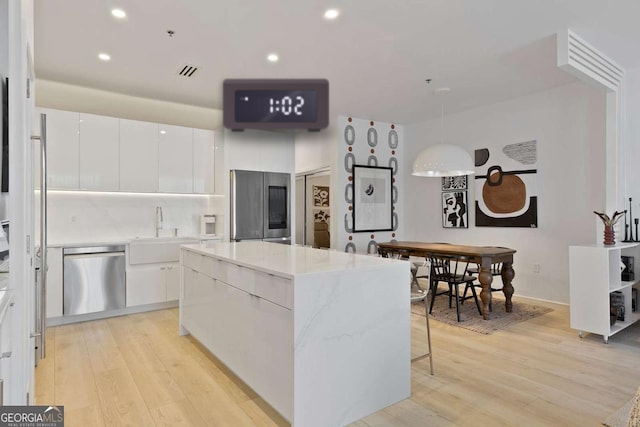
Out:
h=1 m=2
